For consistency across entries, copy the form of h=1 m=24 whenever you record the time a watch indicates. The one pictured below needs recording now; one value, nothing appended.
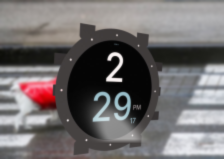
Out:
h=2 m=29
